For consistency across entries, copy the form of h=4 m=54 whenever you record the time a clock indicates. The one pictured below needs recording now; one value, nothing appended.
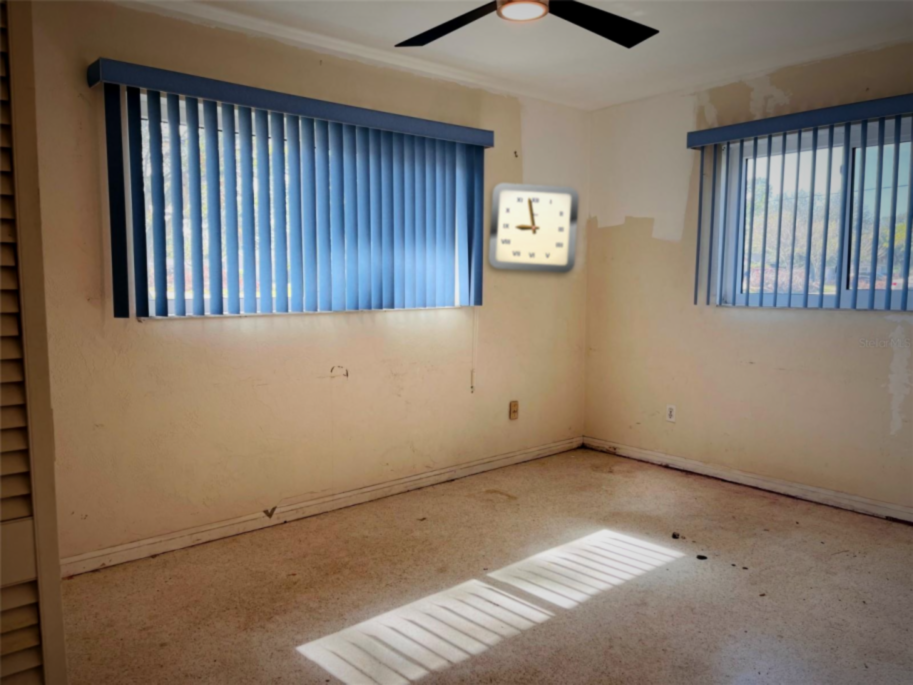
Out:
h=8 m=58
